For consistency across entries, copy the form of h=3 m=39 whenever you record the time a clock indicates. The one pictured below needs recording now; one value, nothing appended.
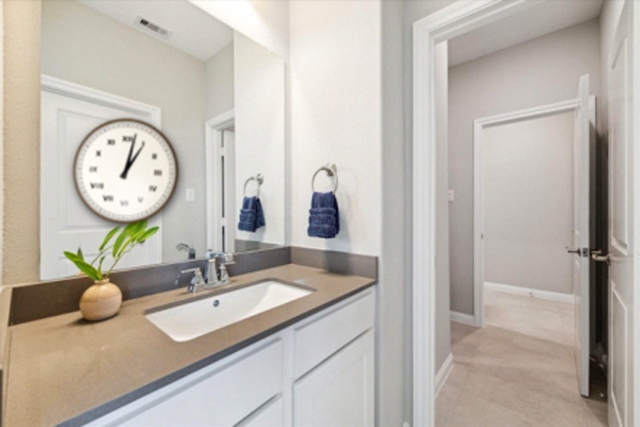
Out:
h=1 m=2
